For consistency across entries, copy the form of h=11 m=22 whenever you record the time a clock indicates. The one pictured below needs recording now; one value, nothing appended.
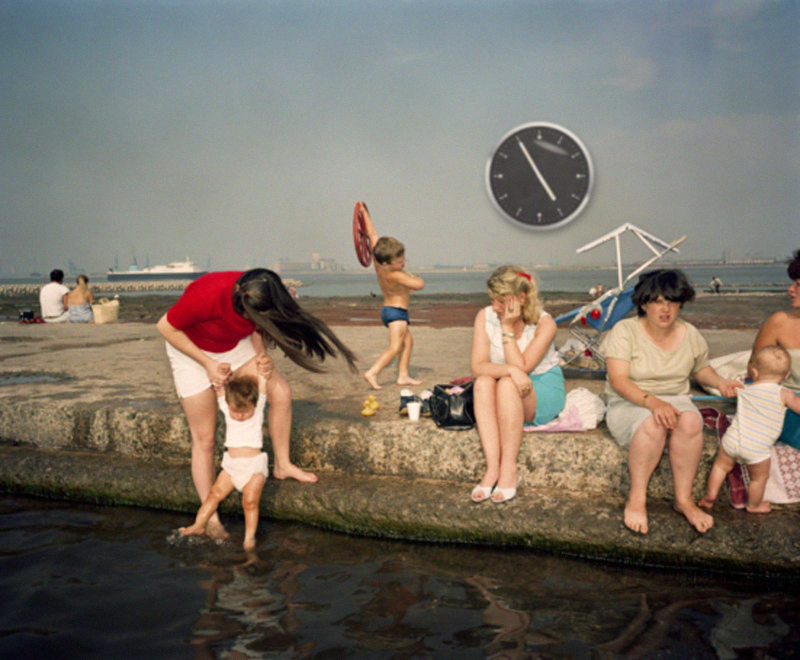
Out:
h=4 m=55
